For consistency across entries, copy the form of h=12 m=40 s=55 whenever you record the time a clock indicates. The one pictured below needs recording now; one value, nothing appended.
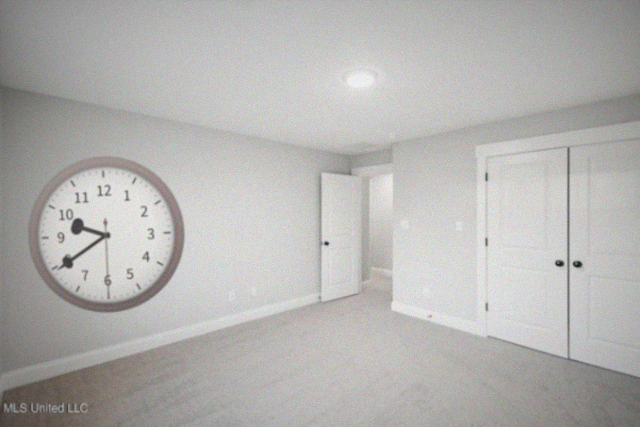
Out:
h=9 m=39 s=30
